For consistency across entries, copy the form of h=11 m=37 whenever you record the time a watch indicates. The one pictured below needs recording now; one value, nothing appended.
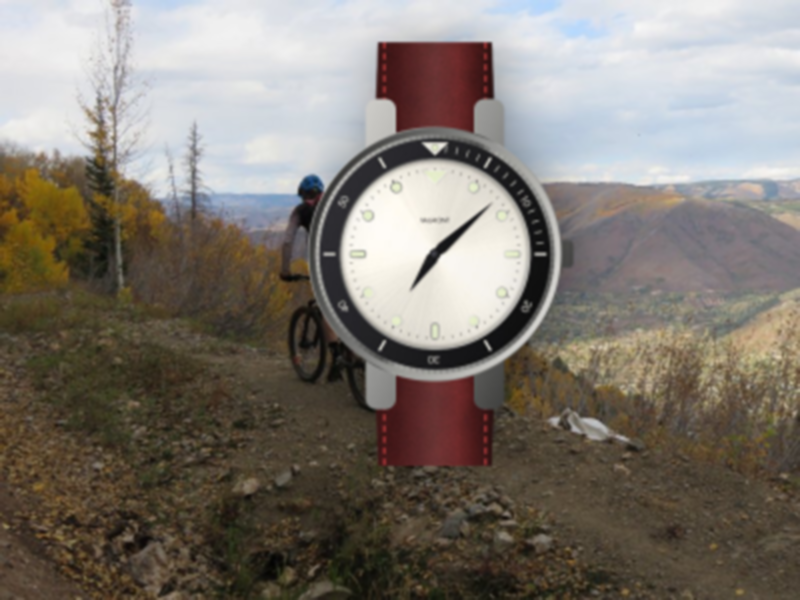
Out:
h=7 m=8
